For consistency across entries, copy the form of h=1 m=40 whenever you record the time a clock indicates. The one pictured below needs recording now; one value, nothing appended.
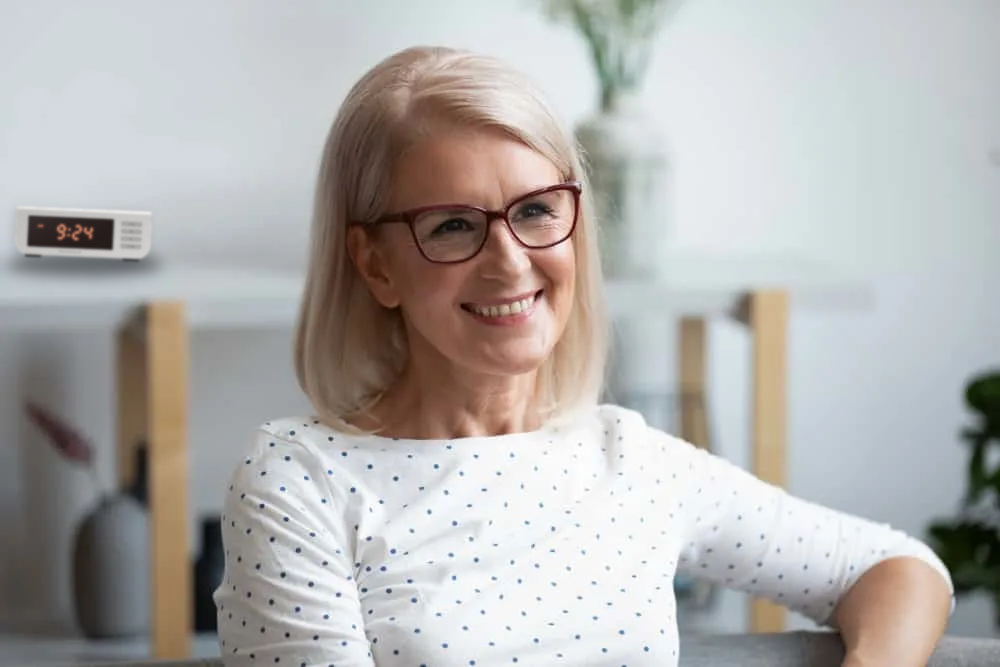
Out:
h=9 m=24
